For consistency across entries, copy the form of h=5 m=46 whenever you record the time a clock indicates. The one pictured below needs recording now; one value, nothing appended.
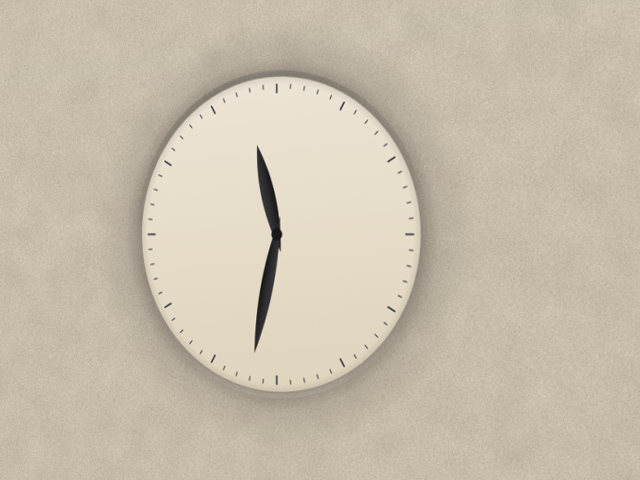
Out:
h=11 m=32
